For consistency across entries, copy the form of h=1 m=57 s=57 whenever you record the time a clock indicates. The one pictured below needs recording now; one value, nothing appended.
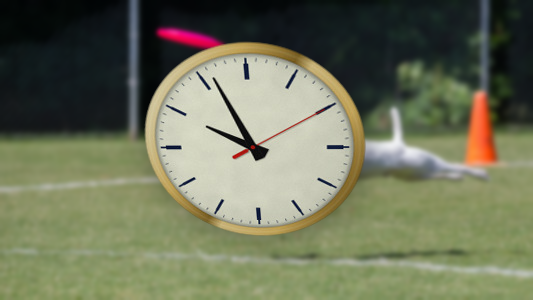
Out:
h=9 m=56 s=10
